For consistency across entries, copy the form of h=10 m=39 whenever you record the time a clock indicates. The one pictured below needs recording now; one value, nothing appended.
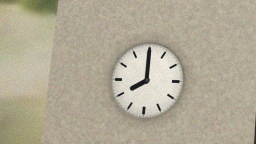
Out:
h=8 m=0
